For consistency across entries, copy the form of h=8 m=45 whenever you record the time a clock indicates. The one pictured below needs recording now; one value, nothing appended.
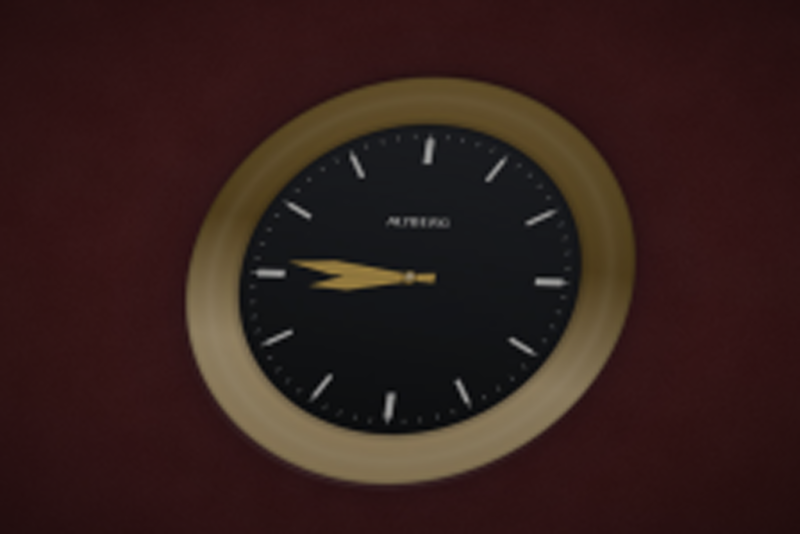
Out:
h=8 m=46
